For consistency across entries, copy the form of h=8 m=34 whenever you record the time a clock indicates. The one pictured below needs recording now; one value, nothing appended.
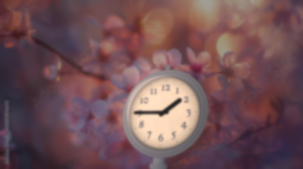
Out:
h=1 m=45
